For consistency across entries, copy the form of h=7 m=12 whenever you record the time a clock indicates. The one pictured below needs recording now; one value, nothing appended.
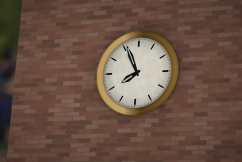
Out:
h=7 m=56
